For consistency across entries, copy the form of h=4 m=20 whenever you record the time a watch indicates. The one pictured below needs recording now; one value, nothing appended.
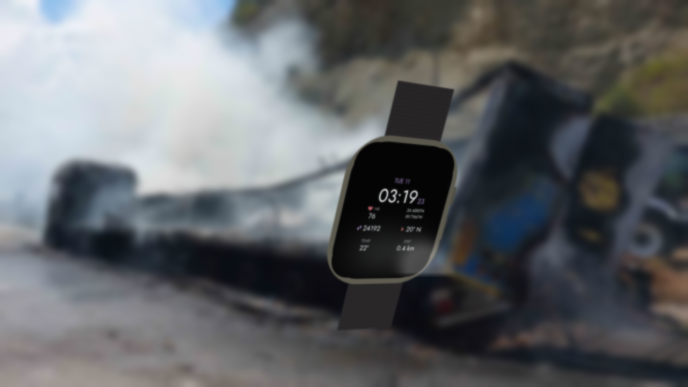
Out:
h=3 m=19
